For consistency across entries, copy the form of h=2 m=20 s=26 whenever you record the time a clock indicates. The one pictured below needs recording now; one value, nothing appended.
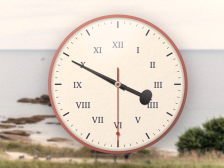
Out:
h=3 m=49 s=30
